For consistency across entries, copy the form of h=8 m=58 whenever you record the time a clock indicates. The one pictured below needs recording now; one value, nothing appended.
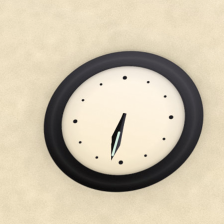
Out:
h=6 m=32
